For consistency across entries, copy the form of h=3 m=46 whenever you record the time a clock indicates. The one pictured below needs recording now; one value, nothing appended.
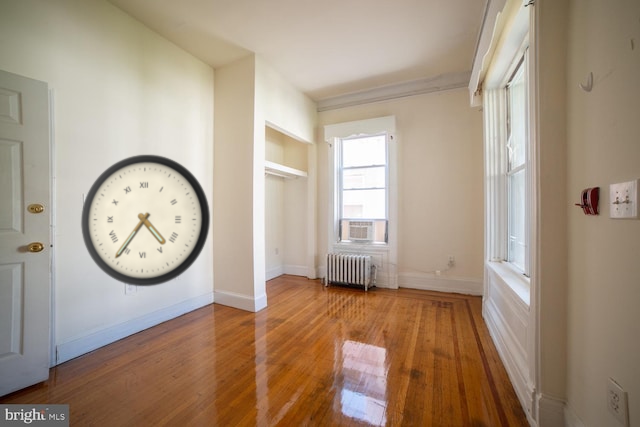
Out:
h=4 m=36
